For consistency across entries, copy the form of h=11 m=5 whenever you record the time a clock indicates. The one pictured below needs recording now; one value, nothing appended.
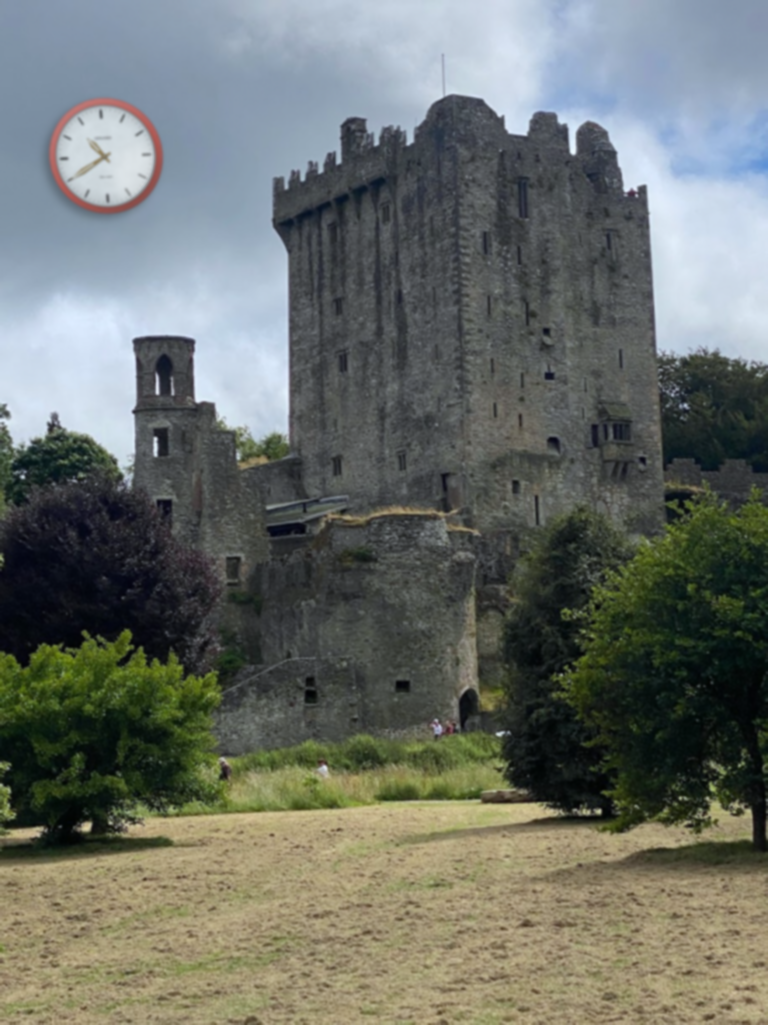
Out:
h=10 m=40
